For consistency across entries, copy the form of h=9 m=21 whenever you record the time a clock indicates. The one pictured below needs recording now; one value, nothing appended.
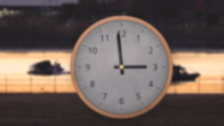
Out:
h=2 m=59
